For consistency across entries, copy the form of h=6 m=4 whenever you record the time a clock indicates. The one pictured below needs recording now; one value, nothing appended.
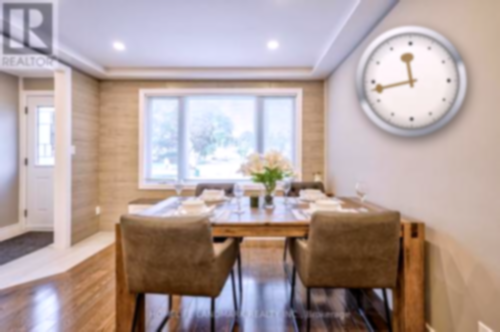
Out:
h=11 m=43
